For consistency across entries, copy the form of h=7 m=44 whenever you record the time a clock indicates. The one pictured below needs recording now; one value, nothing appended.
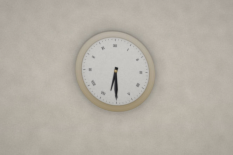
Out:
h=6 m=30
